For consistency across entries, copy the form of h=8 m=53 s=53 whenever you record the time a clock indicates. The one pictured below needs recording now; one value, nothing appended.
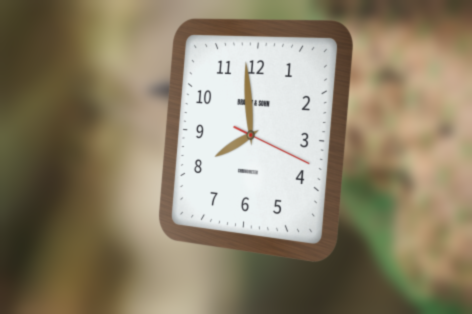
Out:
h=7 m=58 s=18
